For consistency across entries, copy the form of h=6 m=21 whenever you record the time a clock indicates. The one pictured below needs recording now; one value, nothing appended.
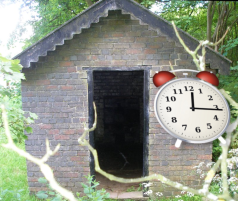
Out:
h=12 m=16
